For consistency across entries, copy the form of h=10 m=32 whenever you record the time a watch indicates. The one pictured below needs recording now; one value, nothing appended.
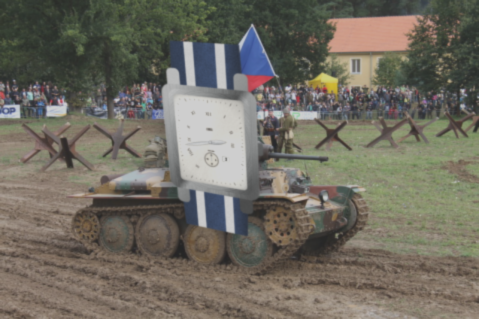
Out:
h=2 m=43
